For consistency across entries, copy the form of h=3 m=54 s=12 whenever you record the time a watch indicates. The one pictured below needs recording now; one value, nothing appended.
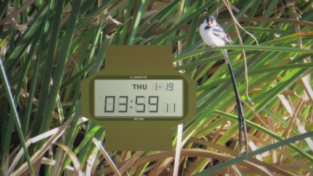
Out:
h=3 m=59 s=11
